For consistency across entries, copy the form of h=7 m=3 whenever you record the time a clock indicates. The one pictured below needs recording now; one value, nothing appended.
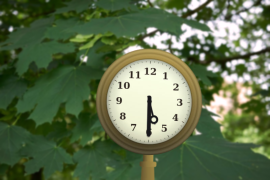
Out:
h=5 m=30
